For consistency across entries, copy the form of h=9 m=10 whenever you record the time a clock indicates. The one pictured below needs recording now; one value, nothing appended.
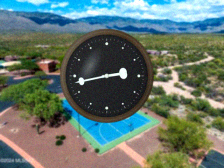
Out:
h=2 m=43
